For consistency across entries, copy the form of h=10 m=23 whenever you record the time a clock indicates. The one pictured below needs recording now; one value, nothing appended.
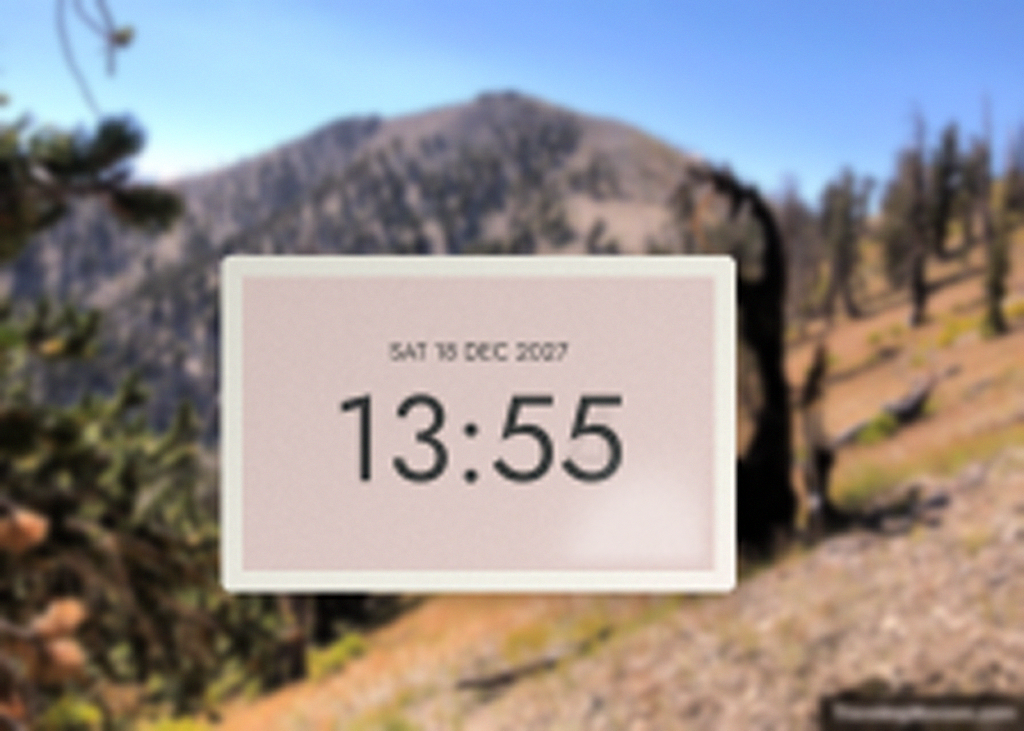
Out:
h=13 m=55
